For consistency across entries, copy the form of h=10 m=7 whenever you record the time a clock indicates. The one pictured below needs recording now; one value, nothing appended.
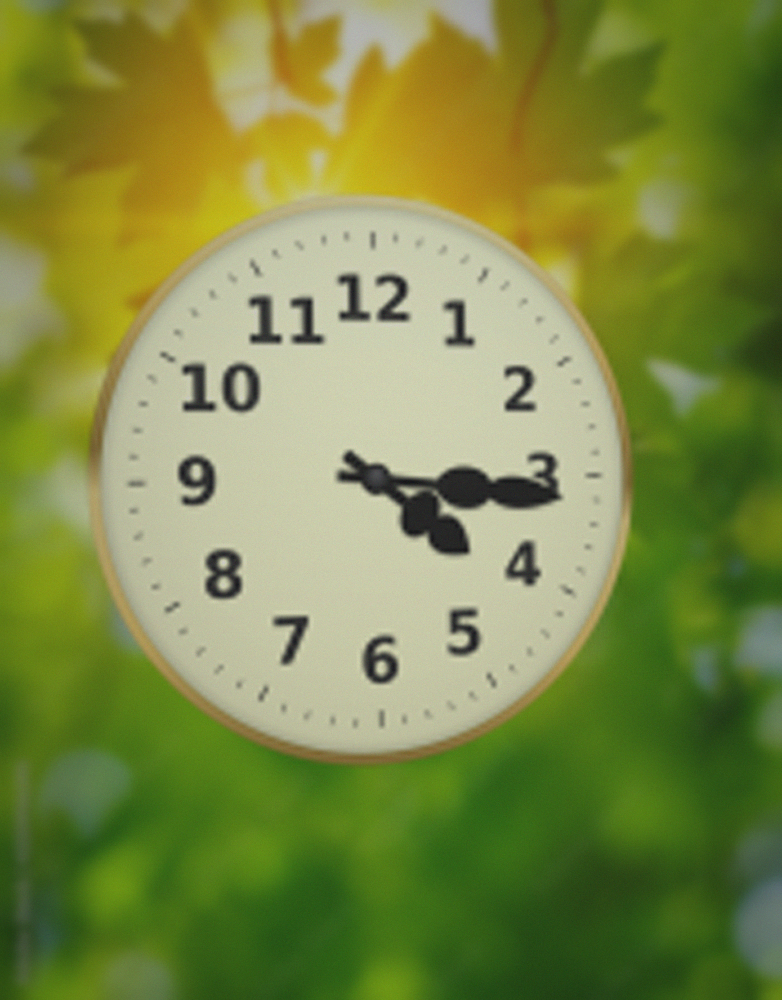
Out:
h=4 m=16
